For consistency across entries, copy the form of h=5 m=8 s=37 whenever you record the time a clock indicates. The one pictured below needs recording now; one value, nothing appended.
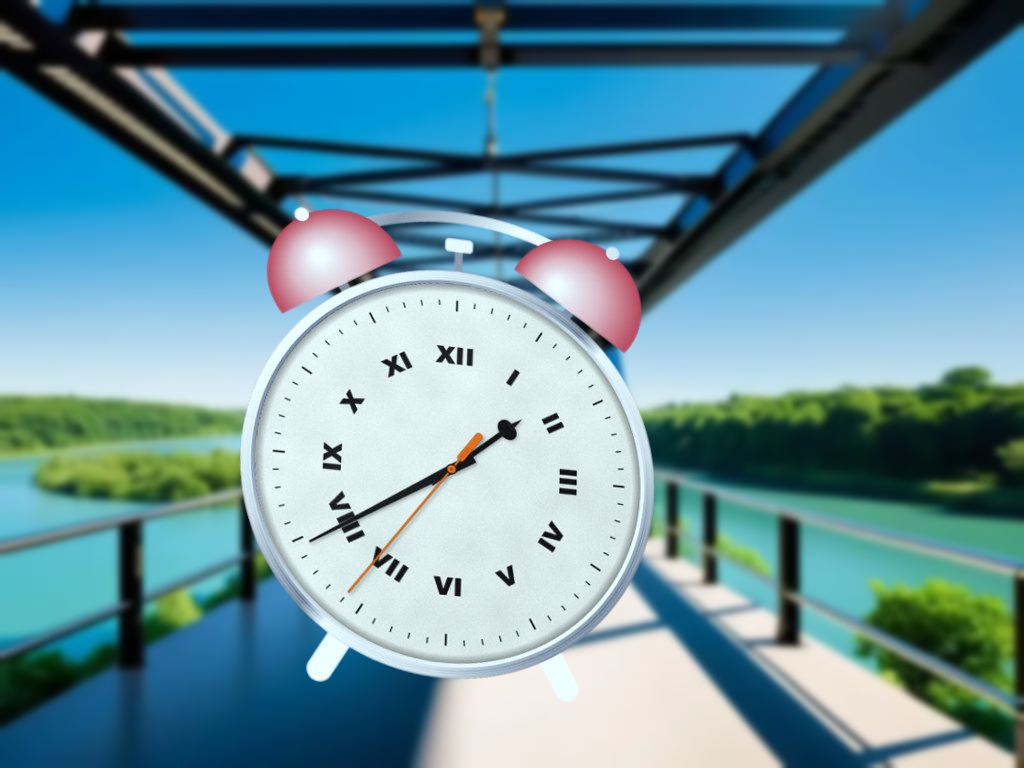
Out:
h=1 m=39 s=36
